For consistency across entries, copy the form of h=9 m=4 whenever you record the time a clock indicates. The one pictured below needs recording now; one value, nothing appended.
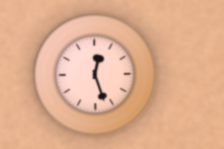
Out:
h=12 m=27
